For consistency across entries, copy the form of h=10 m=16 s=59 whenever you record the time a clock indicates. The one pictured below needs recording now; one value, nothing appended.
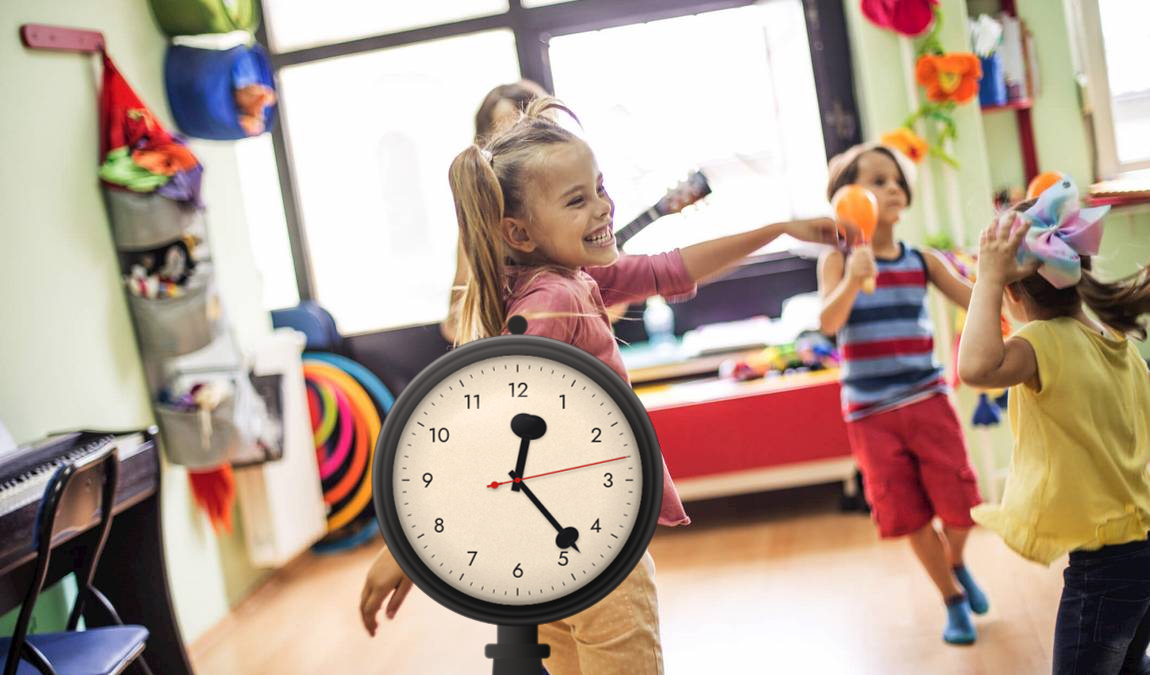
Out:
h=12 m=23 s=13
